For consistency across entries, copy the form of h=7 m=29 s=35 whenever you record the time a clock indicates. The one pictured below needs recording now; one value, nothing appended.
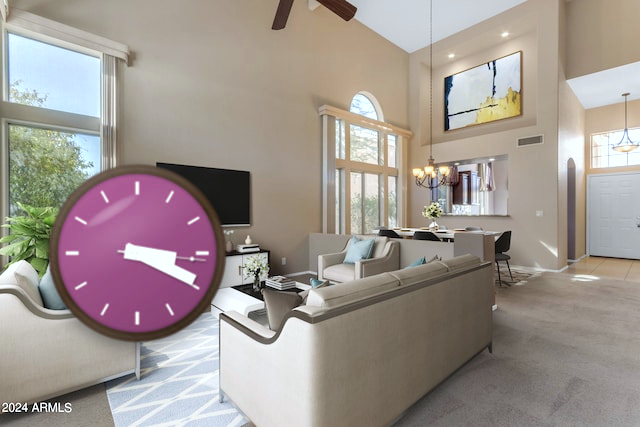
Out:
h=3 m=19 s=16
